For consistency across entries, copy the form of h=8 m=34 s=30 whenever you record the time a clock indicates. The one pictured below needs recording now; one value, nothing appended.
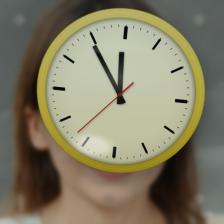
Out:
h=11 m=54 s=37
